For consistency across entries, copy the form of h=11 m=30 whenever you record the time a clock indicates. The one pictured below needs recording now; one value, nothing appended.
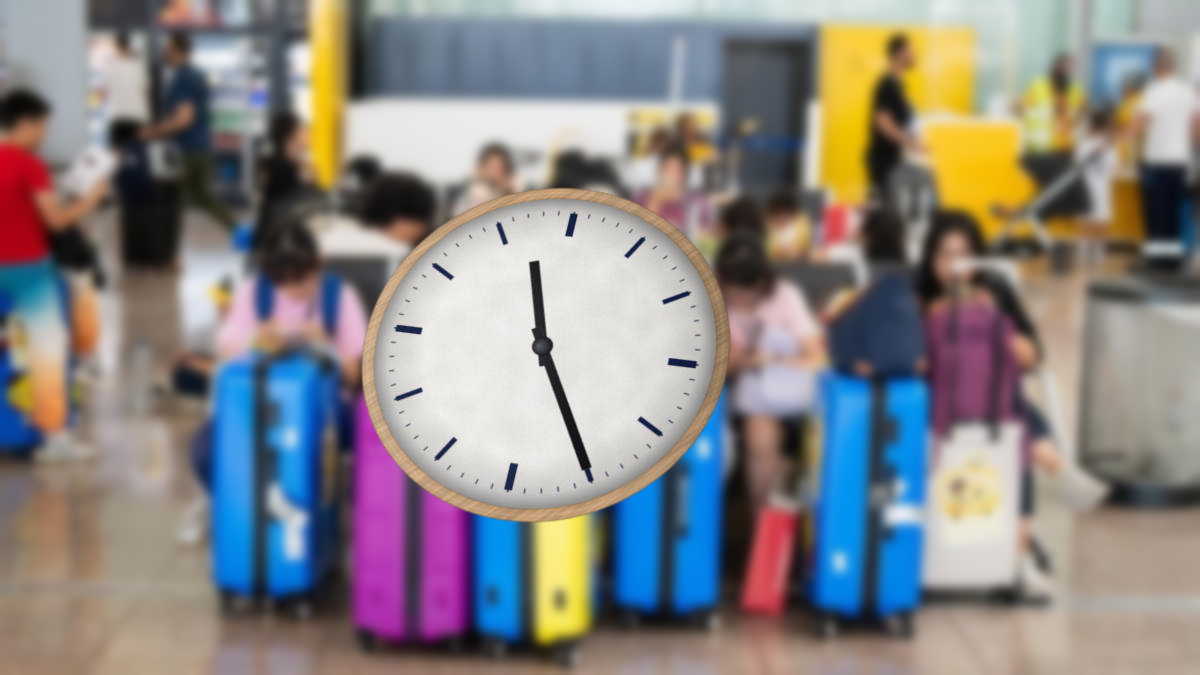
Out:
h=11 m=25
